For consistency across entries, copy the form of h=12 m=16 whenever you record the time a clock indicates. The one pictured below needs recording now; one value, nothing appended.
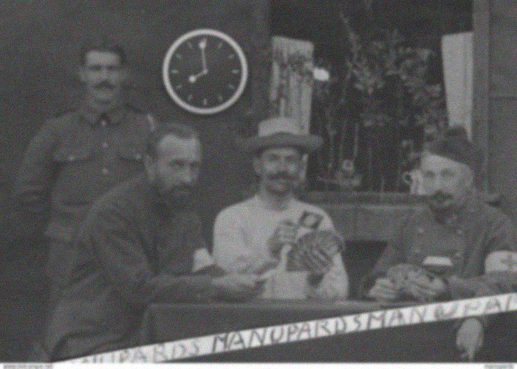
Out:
h=7 m=59
